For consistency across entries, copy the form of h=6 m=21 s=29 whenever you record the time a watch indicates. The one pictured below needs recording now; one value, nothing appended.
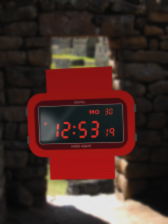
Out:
h=12 m=53 s=19
